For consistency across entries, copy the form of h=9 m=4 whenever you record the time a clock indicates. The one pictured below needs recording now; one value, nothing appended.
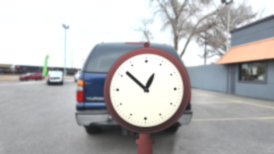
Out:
h=12 m=52
